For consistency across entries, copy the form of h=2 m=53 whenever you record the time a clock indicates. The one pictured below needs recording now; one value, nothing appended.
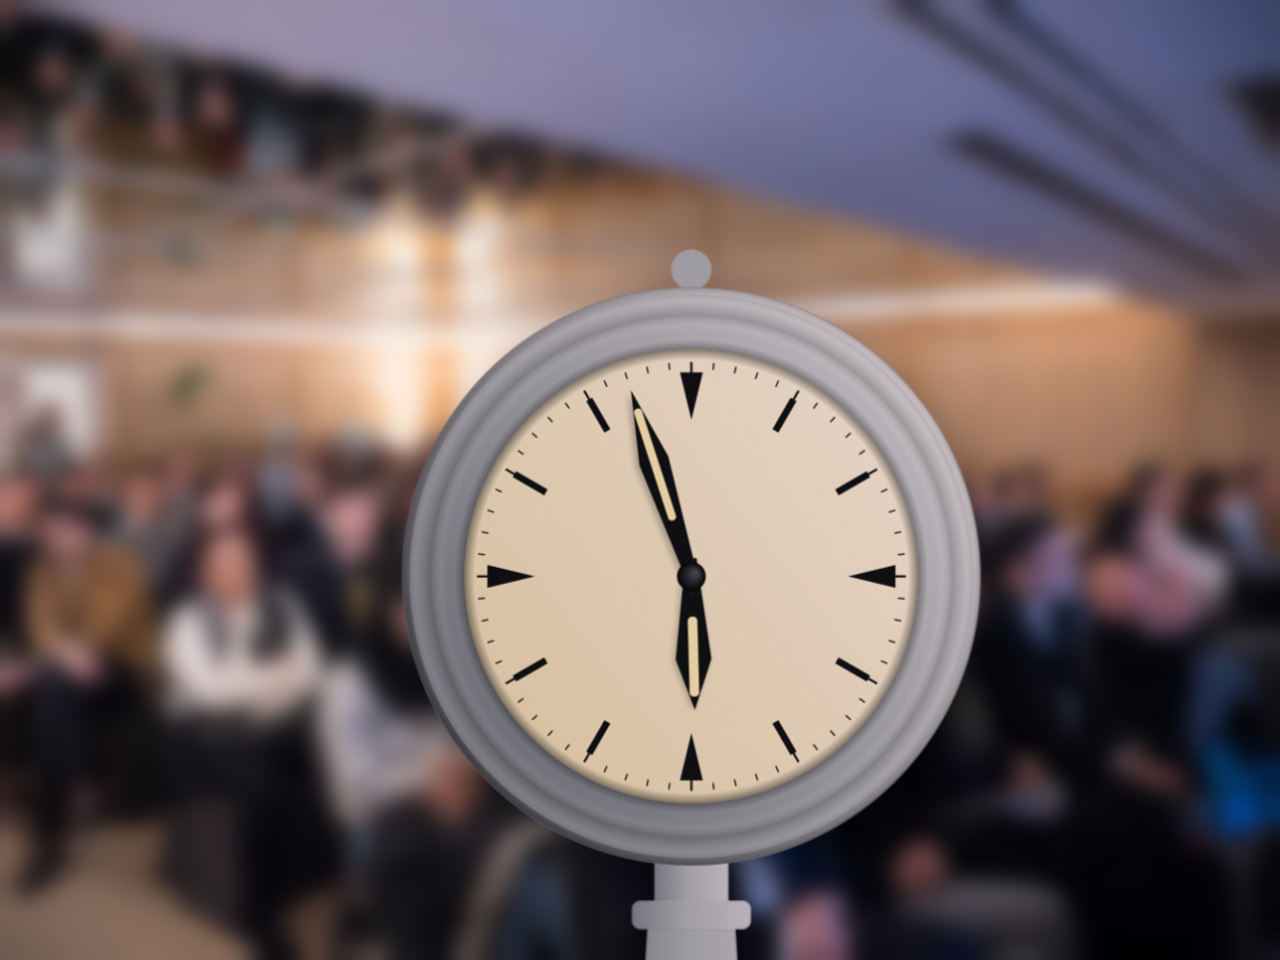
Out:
h=5 m=57
